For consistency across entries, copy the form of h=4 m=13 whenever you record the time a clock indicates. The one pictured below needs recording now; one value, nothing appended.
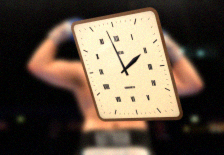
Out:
h=1 m=58
